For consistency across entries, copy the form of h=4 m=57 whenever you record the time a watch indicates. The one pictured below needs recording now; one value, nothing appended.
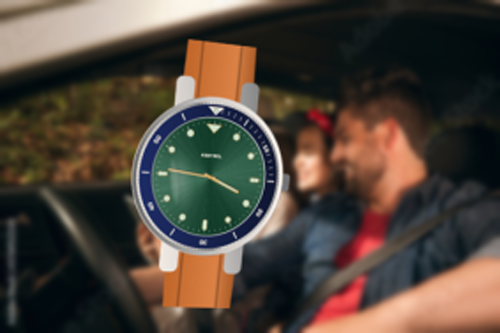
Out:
h=3 m=46
